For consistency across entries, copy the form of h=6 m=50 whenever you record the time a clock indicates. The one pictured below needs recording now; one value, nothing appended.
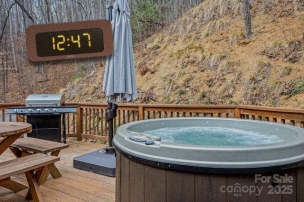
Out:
h=12 m=47
